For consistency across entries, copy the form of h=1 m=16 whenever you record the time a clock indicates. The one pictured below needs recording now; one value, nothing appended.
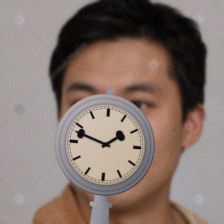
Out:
h=1 m=48
